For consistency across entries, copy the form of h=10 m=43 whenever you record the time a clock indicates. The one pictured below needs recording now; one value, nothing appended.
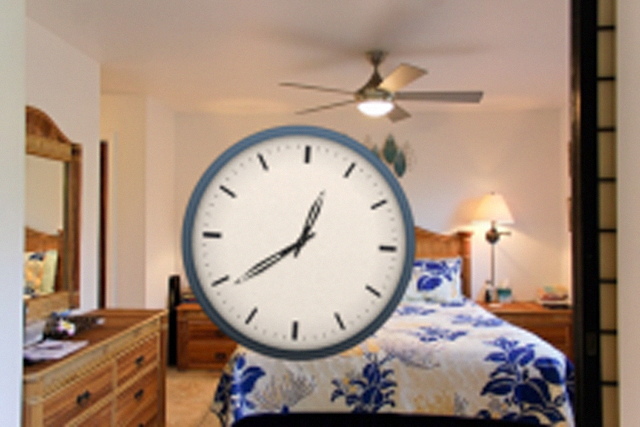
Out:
h=12 m=39
